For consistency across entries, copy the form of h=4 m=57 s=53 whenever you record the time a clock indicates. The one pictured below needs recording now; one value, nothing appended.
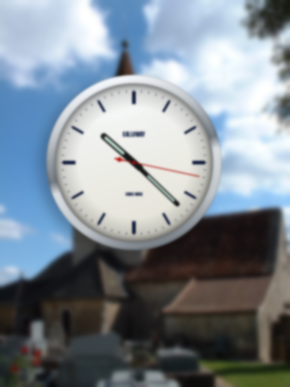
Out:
h=10 m=22 s=17
